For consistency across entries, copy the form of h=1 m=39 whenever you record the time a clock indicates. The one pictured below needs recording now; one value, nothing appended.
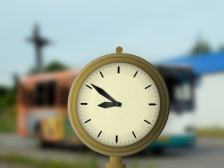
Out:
h=8 m=51
